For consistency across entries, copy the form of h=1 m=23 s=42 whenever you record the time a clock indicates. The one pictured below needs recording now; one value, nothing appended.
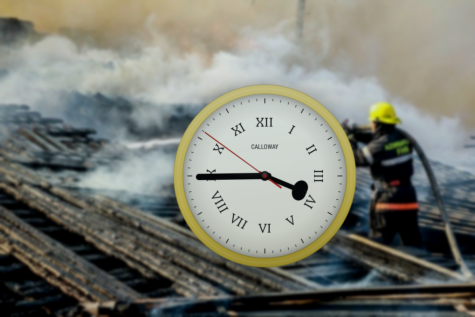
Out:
h=3 m=44 s=51
